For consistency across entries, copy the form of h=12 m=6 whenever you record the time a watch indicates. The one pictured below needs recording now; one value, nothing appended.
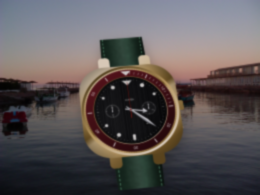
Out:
h=3 m=22
